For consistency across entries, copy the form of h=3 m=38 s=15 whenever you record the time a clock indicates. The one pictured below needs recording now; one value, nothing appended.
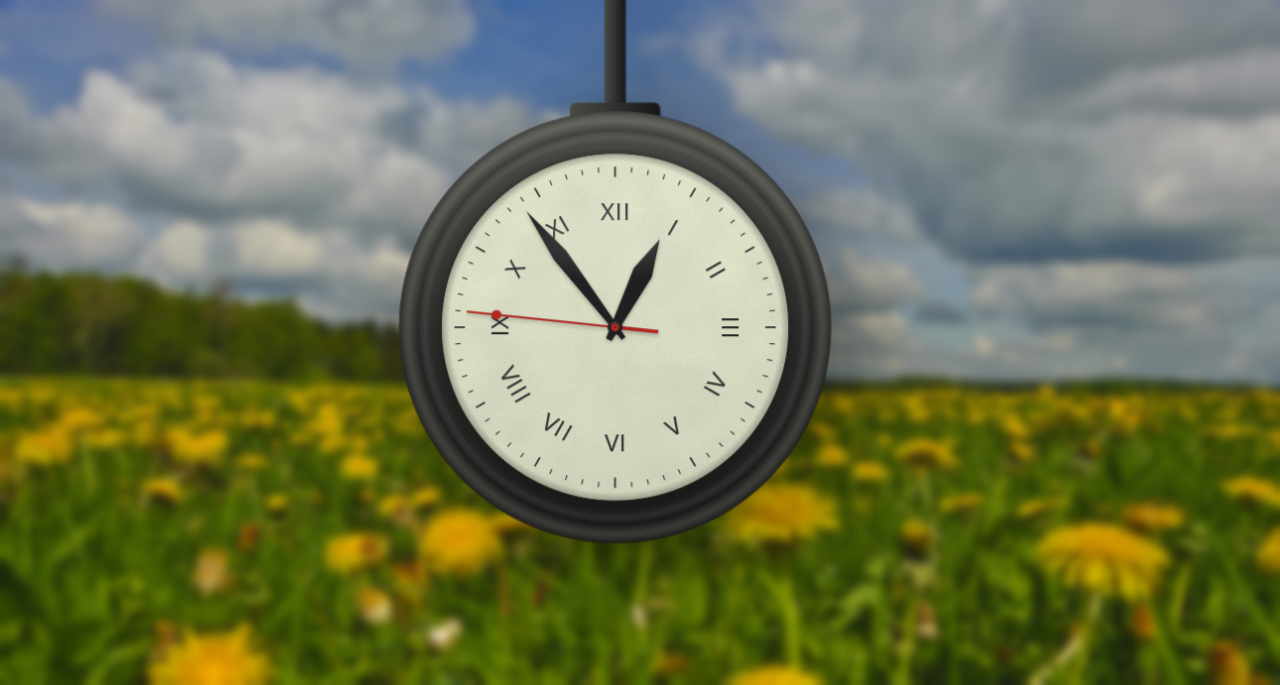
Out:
h=12 m=53 s=46
